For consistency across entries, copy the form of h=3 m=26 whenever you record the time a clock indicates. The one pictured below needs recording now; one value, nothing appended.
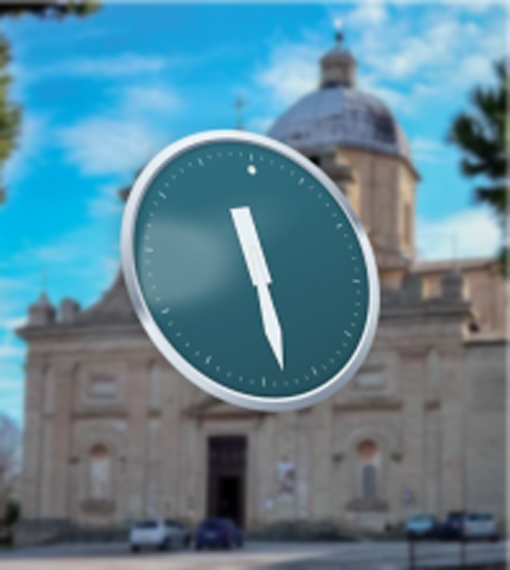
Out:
h=11 m=28
